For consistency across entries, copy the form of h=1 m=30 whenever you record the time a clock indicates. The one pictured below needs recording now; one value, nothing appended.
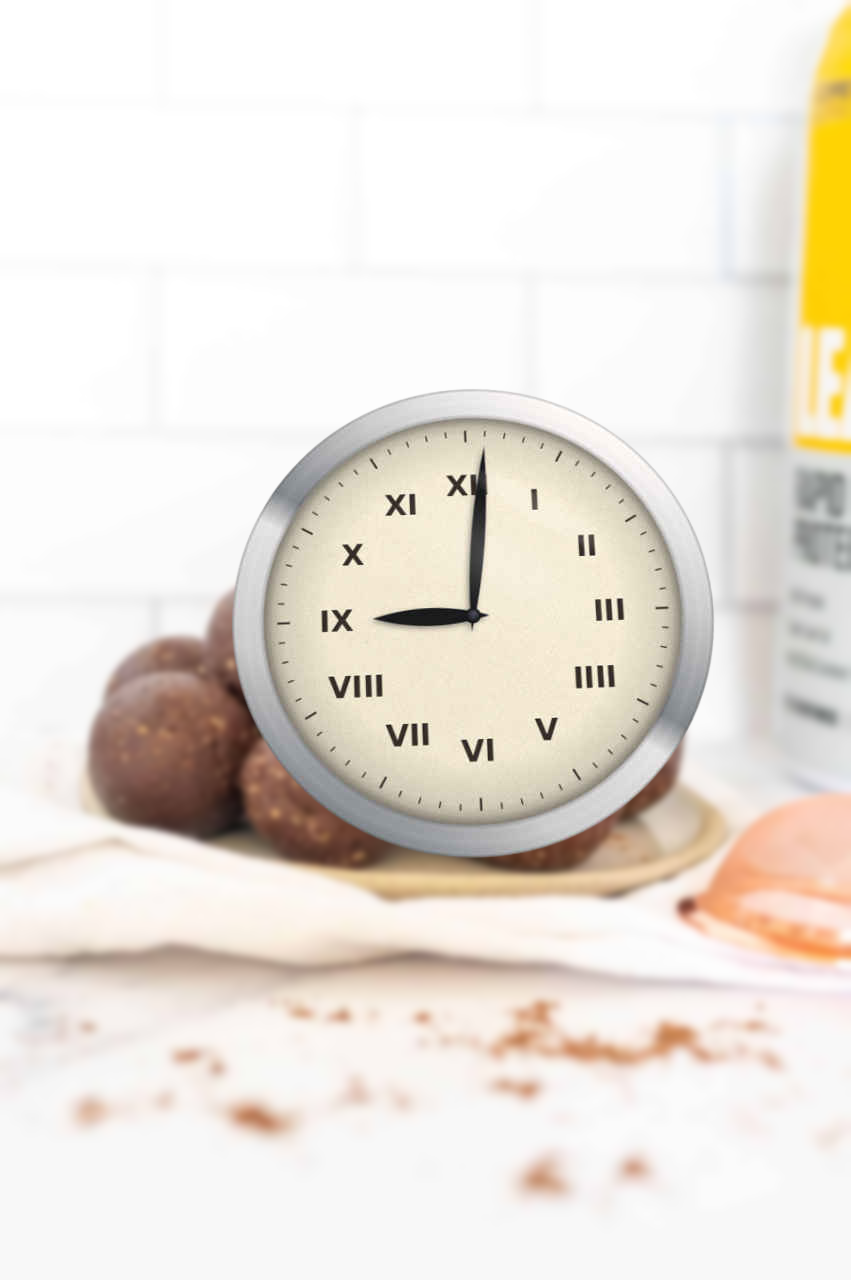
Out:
h=9 m=1
